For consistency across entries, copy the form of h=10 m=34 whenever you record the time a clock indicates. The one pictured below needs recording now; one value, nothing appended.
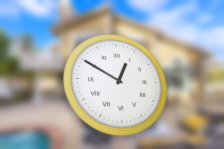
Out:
h=12 m=50
